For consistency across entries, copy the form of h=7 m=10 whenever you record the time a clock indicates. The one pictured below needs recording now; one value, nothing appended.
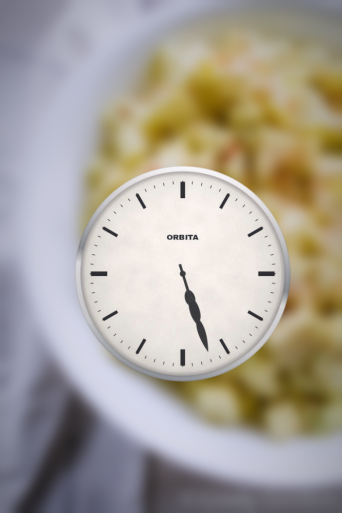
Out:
h=5 m=27
